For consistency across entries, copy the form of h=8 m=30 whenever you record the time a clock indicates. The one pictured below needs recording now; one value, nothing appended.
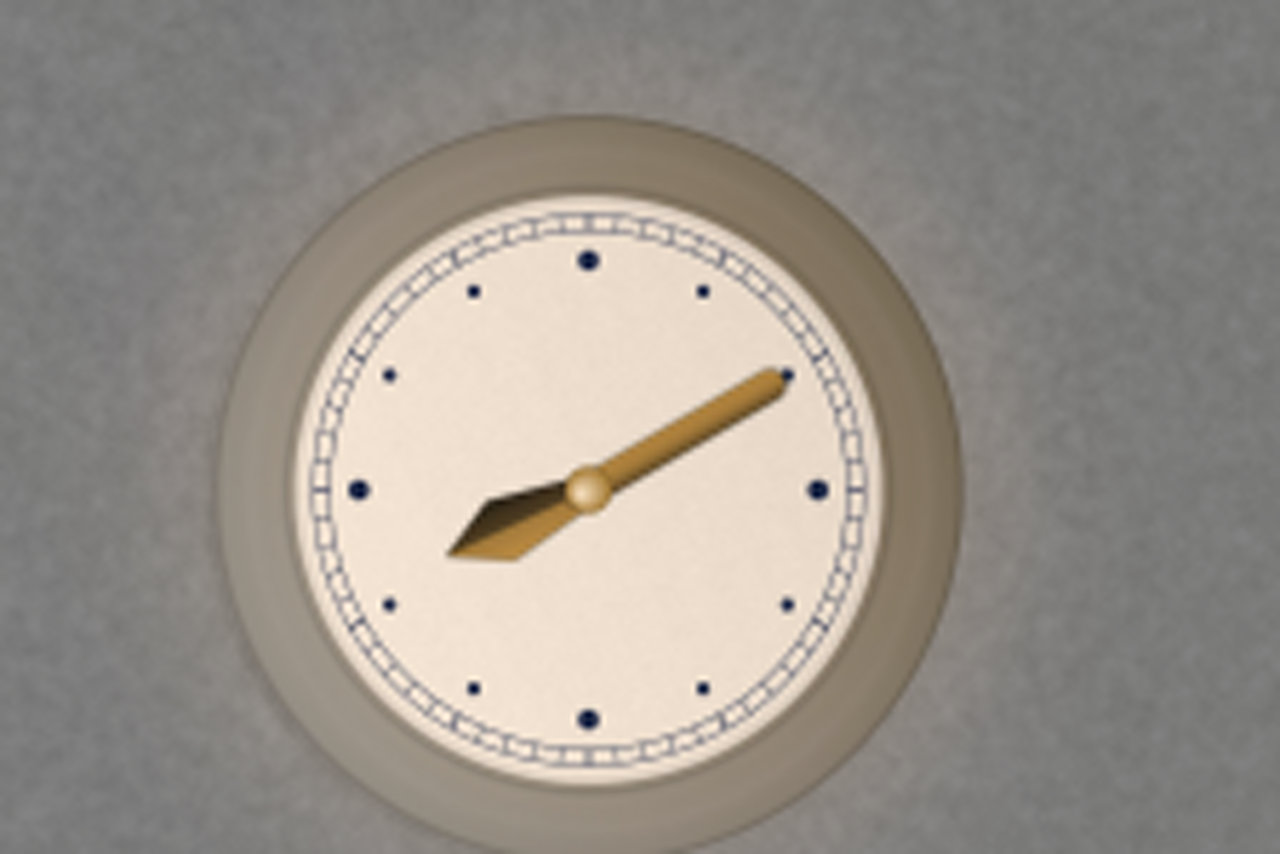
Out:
h=8 m=10
